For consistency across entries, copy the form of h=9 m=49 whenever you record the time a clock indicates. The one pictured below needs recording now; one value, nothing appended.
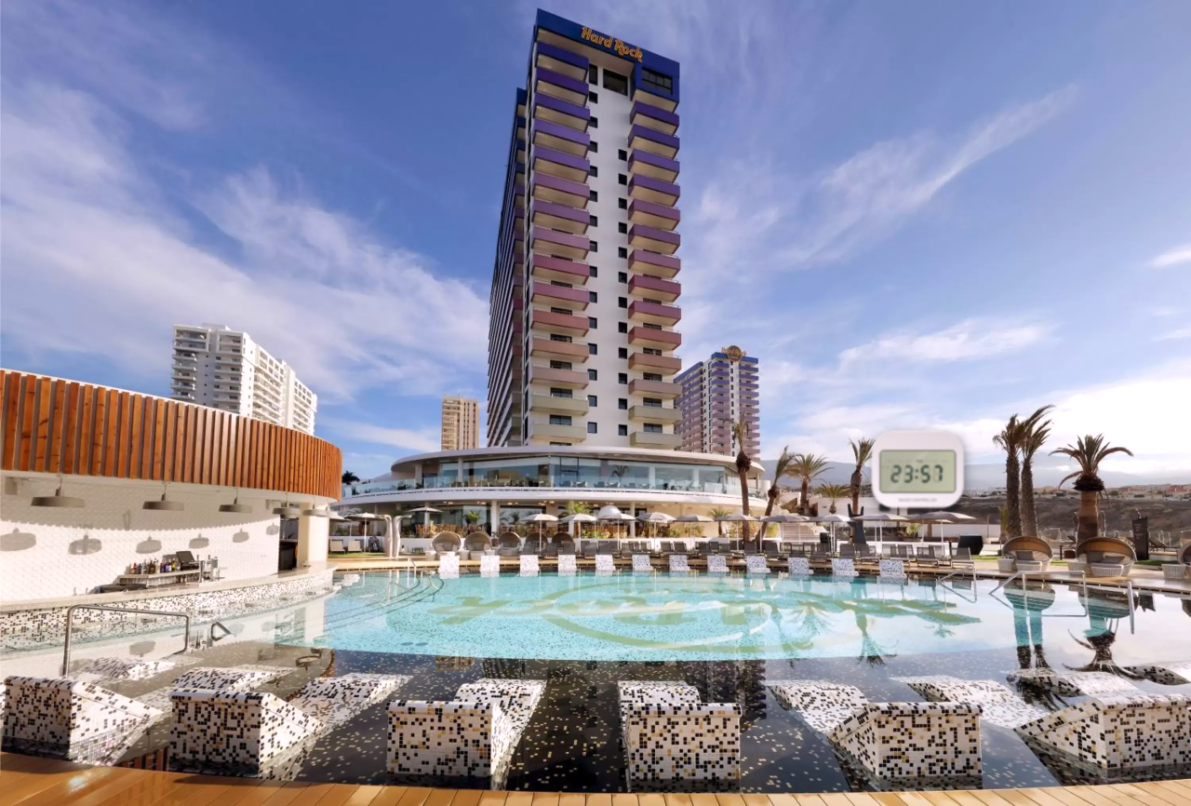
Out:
h=23 m=57
